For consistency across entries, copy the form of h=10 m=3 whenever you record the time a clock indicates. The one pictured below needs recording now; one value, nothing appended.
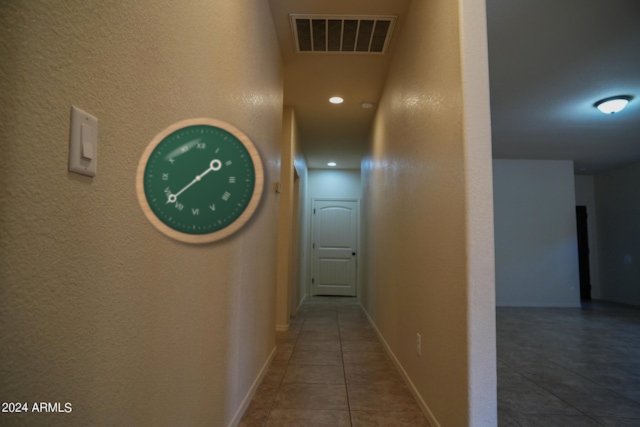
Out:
h=1 m=38
